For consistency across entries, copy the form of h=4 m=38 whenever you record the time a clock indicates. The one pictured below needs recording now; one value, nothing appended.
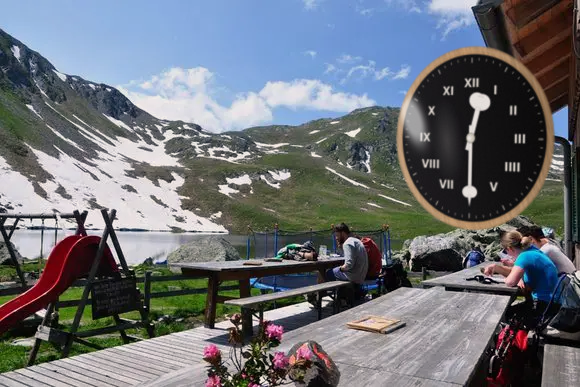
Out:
h=12 m=30
